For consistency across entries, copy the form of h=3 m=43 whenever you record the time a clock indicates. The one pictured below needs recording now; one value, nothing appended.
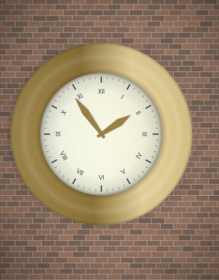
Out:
h=1 m=54
